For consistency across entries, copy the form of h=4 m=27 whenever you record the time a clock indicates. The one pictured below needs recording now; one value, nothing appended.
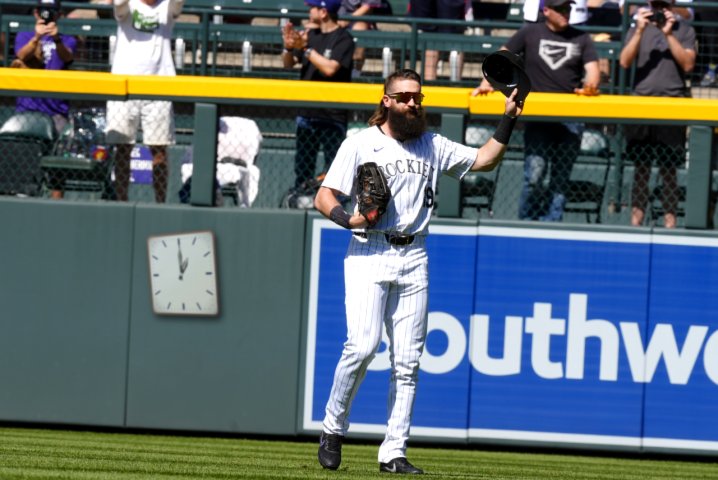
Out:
h=1 m=0
